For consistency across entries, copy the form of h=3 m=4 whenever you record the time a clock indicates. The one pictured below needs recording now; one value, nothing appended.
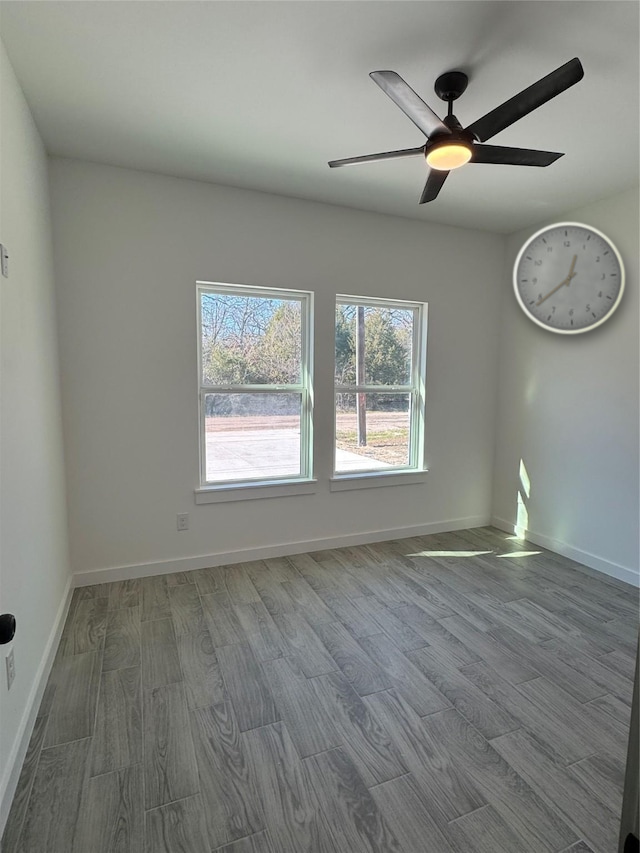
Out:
h=12 m=39
